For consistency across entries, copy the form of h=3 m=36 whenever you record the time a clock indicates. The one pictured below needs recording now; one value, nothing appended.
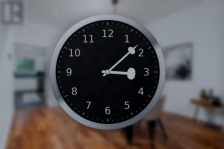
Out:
h=3 m=8
